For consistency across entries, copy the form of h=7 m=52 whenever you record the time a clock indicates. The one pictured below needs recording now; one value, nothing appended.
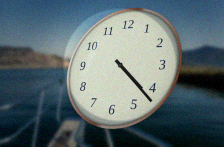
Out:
h=4 m=22
